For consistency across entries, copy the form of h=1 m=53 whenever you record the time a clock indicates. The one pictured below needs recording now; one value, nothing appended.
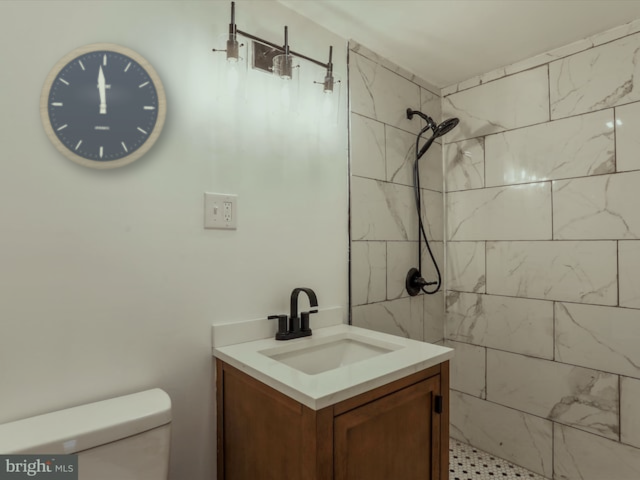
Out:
h=11 m=59
